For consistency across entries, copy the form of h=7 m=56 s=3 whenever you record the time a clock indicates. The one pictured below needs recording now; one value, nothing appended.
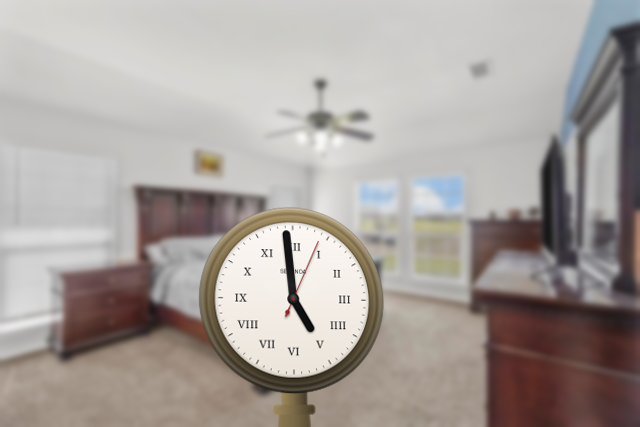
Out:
h=4 m=59 s=4
